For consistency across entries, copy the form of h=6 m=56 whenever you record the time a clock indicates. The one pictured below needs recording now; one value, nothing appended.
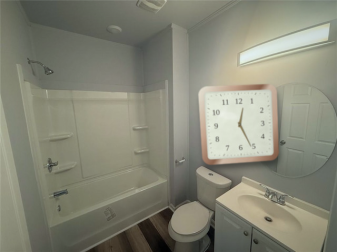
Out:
h=12 m=26
